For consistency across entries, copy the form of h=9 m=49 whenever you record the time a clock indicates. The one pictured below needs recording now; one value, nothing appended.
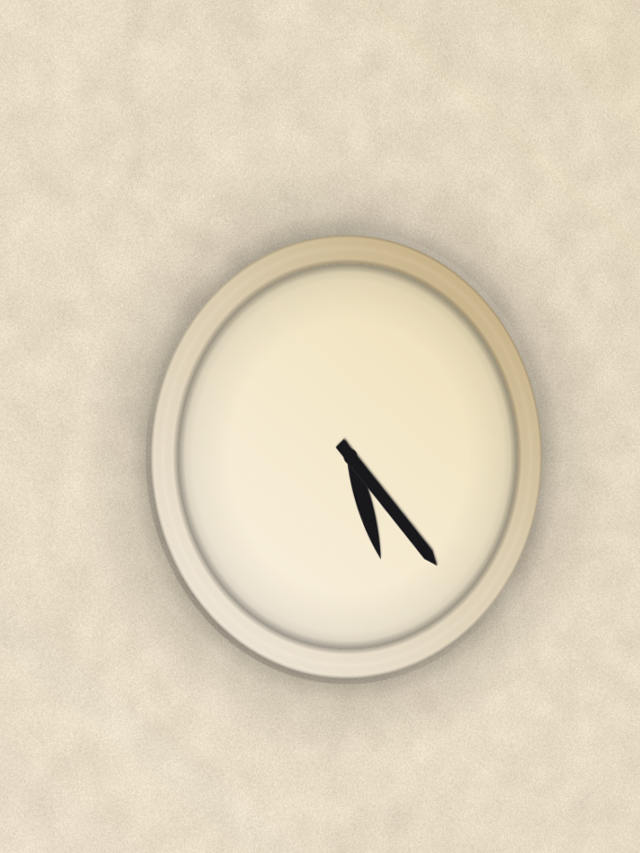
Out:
h=5 m=23
